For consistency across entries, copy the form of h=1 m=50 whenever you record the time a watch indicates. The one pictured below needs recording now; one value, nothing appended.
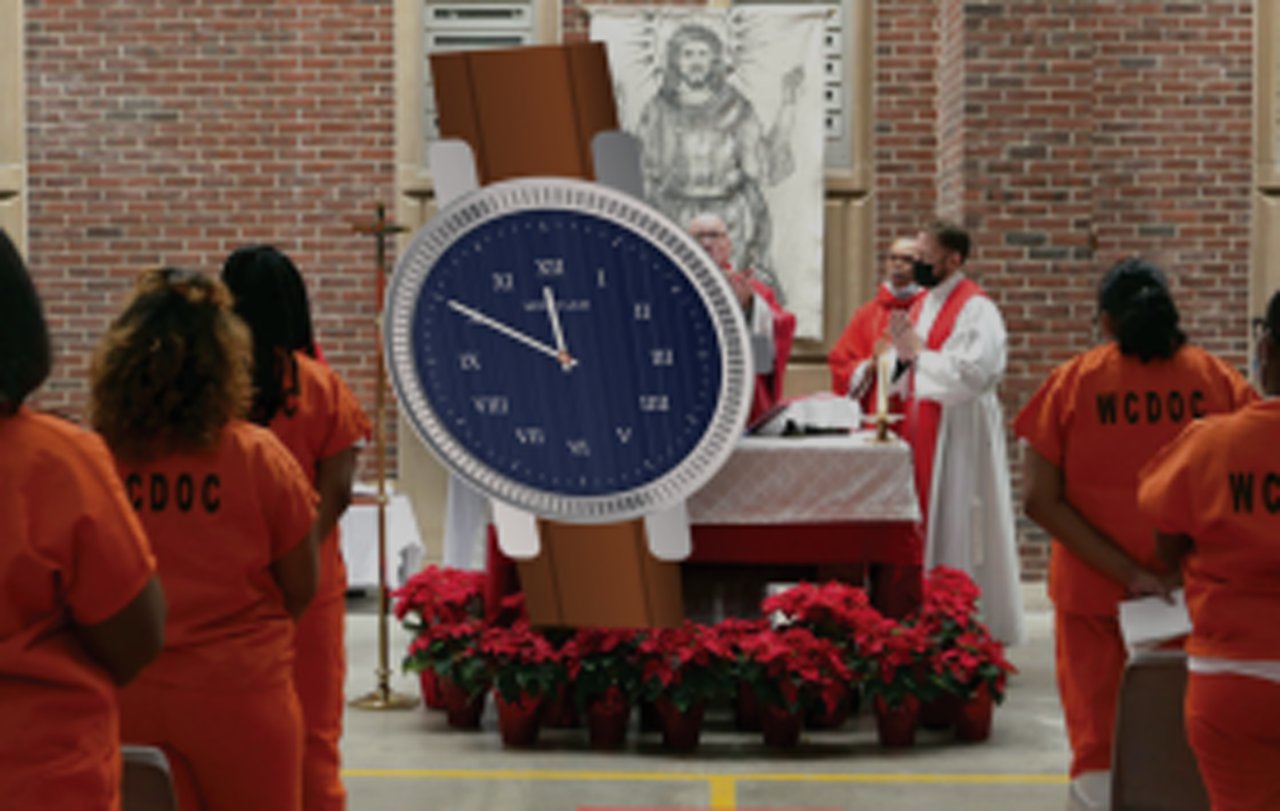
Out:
h=11 m=50
